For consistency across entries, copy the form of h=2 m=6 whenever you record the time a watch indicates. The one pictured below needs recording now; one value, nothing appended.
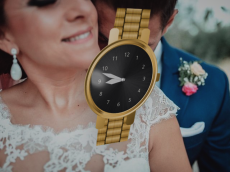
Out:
h=8 m=48
